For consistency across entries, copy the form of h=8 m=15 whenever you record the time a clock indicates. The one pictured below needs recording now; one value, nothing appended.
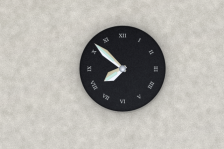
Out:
h=7 m=52
